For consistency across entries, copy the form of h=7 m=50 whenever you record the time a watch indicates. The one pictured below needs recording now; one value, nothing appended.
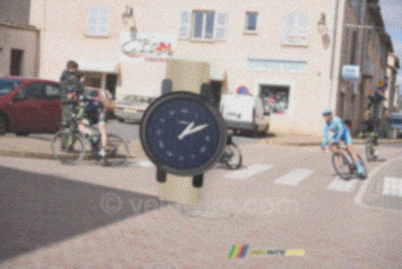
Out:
h=1 m=10
